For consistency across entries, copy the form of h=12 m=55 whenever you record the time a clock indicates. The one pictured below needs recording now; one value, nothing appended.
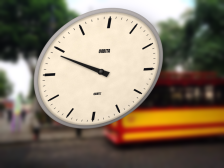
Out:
h=9 m=49
